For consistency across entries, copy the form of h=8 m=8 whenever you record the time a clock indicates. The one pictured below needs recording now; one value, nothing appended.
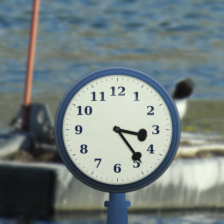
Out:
h=3 m=24
